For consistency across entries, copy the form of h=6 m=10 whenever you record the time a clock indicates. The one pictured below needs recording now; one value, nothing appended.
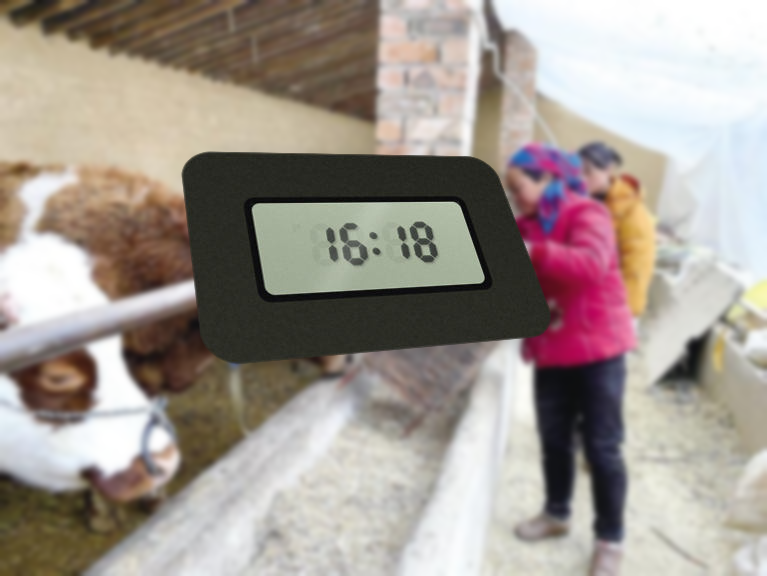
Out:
h=16 m=18
